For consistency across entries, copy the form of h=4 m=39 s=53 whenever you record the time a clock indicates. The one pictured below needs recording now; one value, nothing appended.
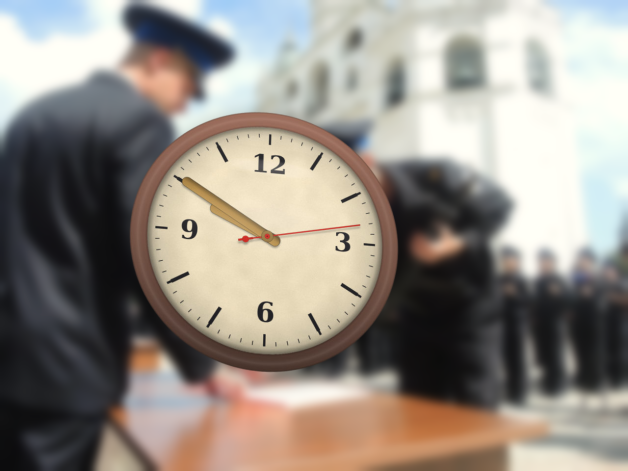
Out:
h=9 m=50 s=13
